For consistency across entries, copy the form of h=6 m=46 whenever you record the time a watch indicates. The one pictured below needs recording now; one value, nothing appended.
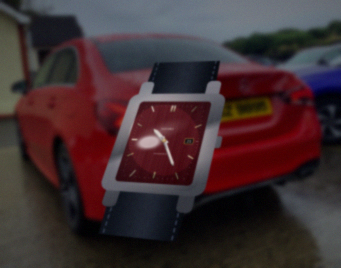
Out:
h=10 m=25
